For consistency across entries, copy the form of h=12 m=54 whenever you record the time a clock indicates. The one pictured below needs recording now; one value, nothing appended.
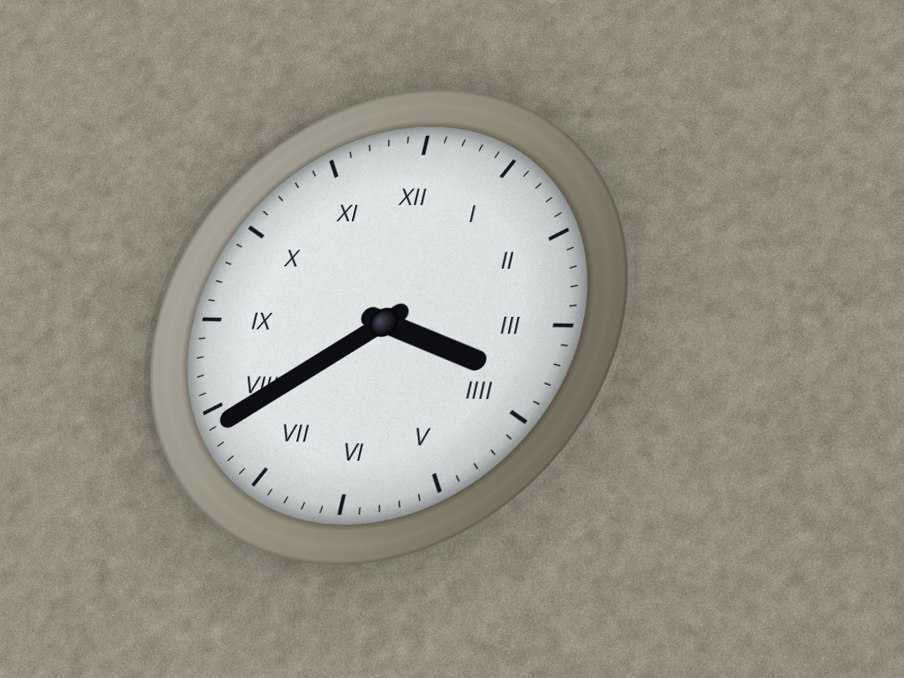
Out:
h=3 m=39
